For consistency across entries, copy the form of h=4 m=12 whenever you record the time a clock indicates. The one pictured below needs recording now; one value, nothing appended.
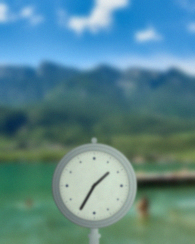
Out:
h=1 m=35
